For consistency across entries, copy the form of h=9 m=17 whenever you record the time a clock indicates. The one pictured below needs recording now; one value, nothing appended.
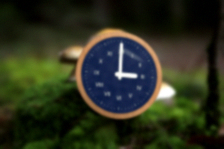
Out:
h=3 m=0
